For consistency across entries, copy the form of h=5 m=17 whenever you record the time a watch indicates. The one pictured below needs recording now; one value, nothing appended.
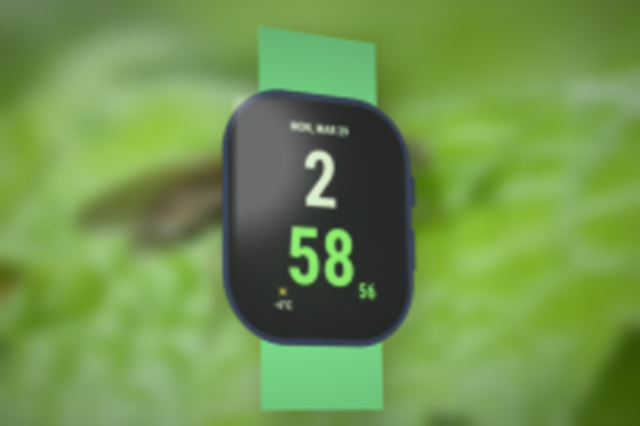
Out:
h=2 m=58
